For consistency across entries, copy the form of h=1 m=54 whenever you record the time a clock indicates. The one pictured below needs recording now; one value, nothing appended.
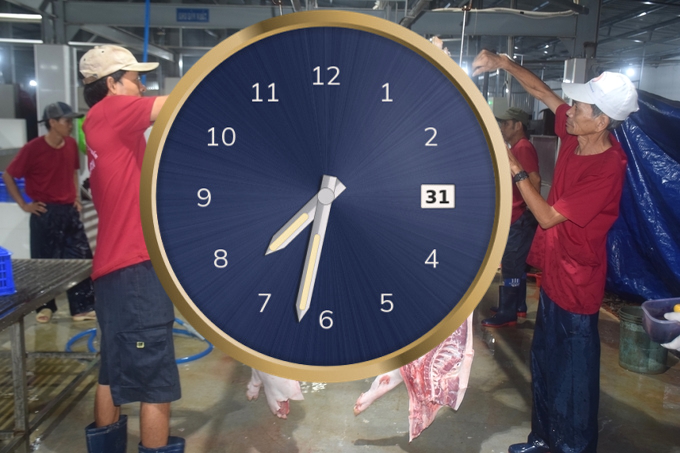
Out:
h=7 m=32
